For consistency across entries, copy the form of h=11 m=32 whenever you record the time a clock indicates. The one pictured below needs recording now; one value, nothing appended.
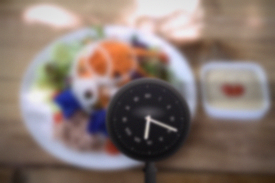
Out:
h=6 m=19
